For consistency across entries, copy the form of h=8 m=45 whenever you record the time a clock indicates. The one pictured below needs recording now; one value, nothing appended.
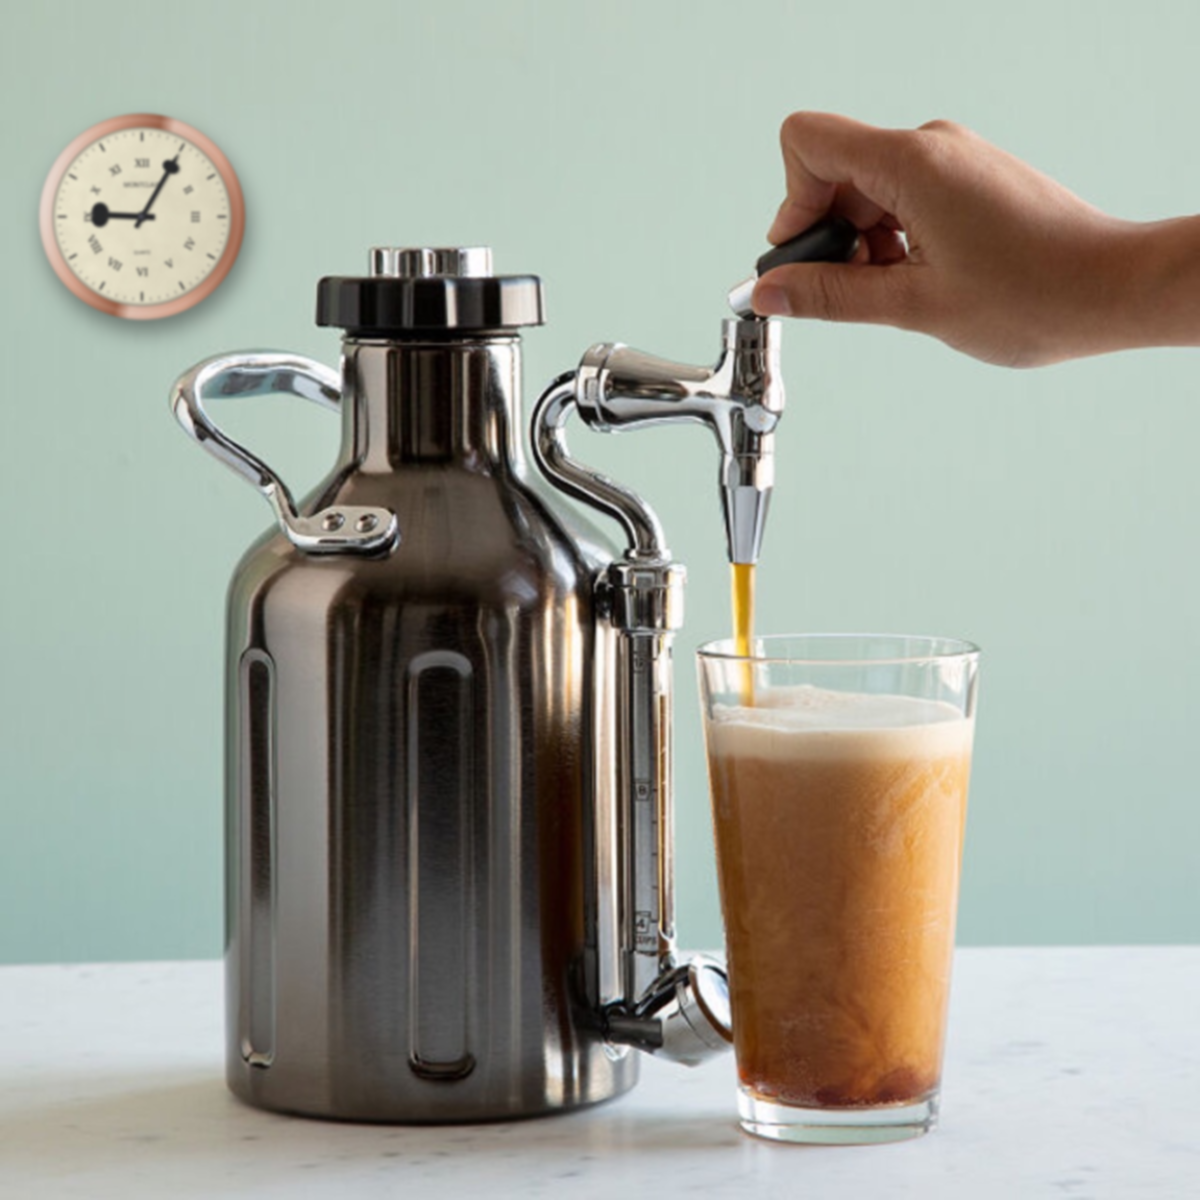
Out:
h=9 m=5
